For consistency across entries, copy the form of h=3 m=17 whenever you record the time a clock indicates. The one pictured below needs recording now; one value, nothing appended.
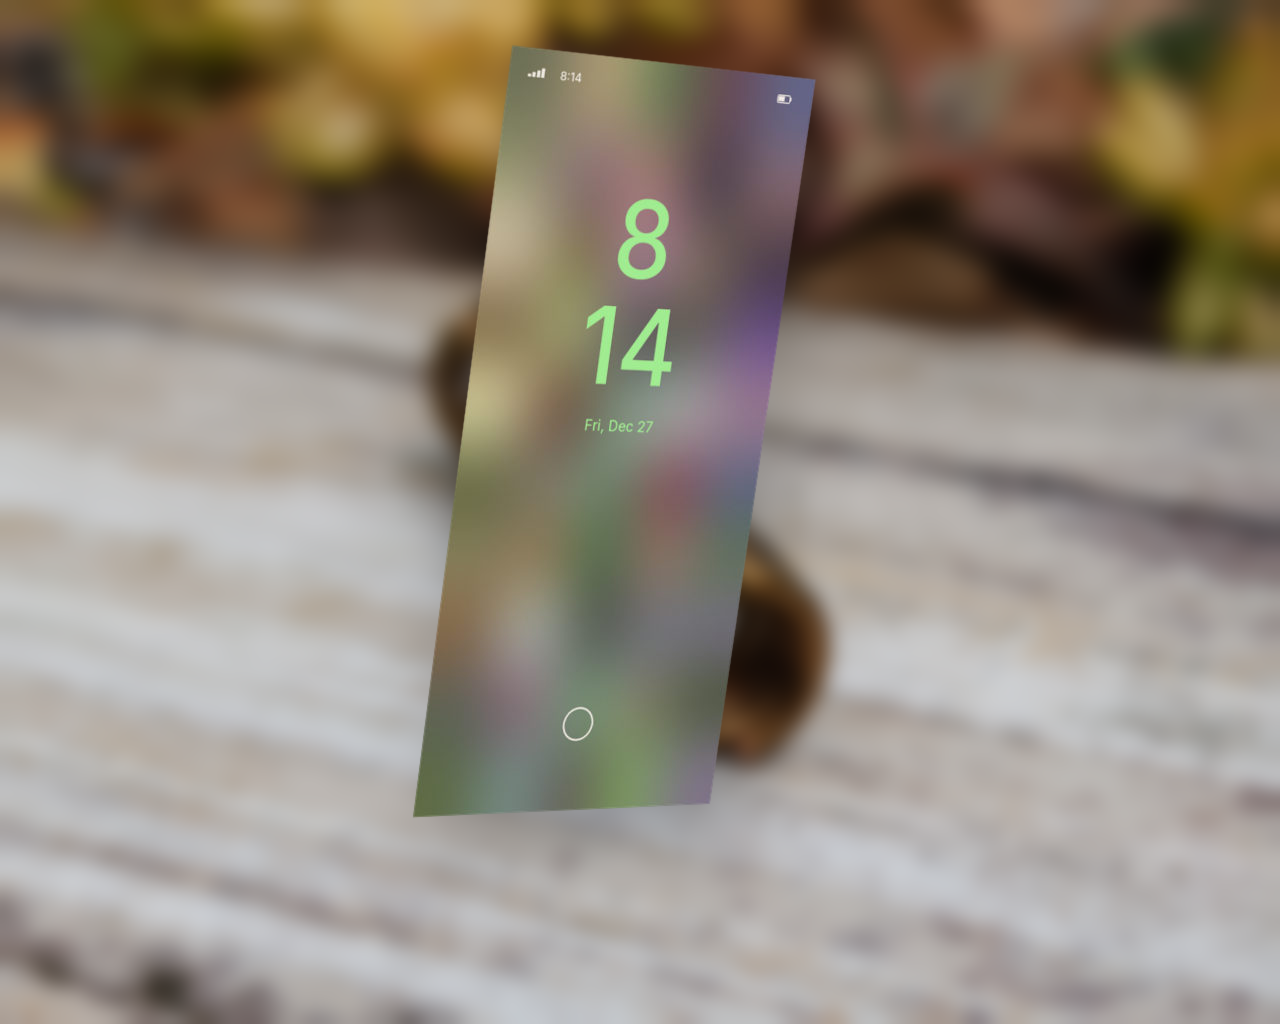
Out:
h=8 m=14
